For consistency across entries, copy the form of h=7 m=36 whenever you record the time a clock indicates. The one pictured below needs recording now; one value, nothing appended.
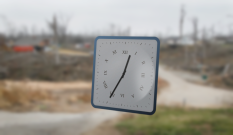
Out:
h=12 m=35
